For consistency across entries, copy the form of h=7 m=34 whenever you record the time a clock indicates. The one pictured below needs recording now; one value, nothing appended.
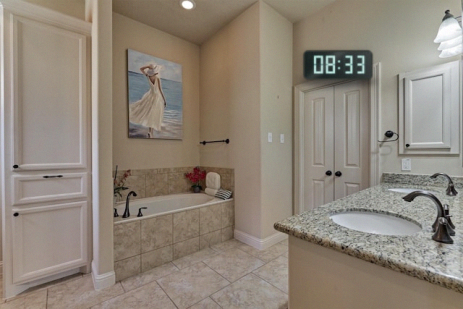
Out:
h=8 m=33
